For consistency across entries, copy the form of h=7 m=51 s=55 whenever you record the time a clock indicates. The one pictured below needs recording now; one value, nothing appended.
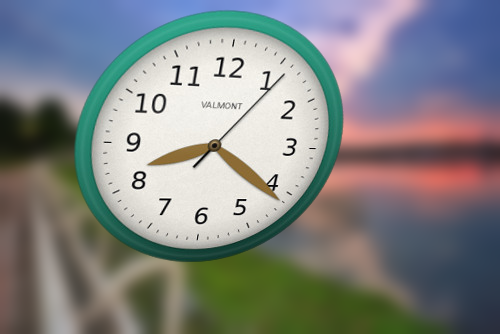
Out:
h=8 m=21 s=6
